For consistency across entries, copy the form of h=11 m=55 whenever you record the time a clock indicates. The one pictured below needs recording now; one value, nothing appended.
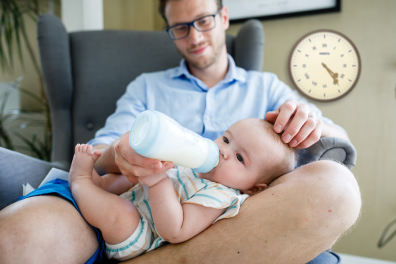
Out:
h=4 m=24
